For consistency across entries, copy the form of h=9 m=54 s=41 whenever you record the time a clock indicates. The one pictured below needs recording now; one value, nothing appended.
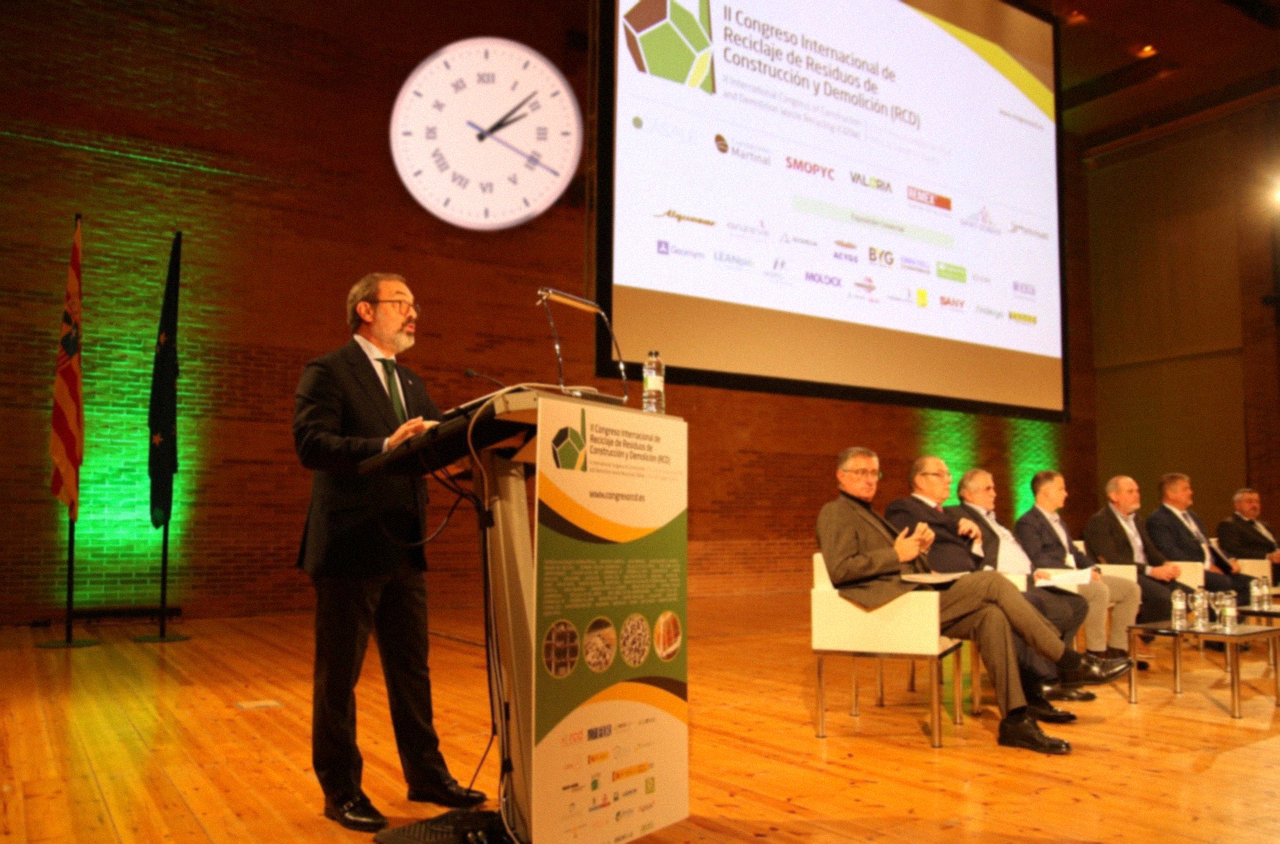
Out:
h=2 m=8 s=20
